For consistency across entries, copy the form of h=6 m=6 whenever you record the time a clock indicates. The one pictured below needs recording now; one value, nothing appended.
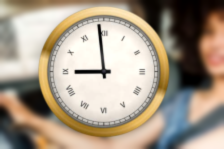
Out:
h=8 m=59
